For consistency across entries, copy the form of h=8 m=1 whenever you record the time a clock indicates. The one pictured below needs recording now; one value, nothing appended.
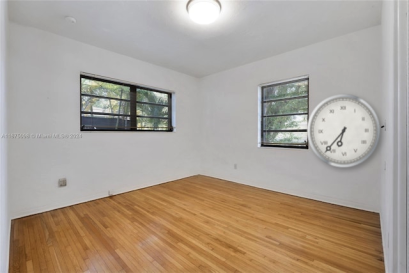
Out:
h=6 m=37
